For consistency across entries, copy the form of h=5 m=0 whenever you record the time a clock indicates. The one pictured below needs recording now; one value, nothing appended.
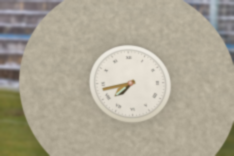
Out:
h=7 m=43
